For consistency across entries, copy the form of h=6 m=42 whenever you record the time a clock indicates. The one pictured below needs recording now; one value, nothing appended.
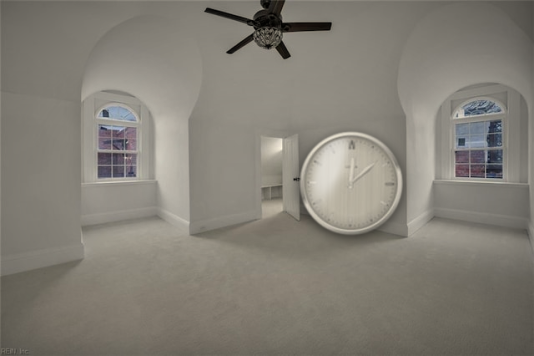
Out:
h=12 m=8
